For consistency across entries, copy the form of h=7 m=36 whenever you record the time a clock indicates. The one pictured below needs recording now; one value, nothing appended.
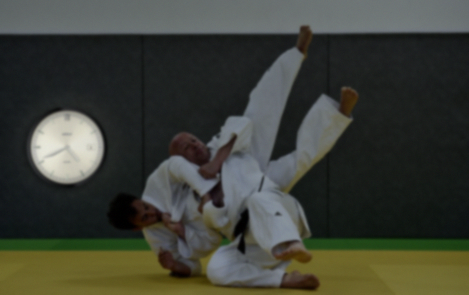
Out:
h=4 m=41
